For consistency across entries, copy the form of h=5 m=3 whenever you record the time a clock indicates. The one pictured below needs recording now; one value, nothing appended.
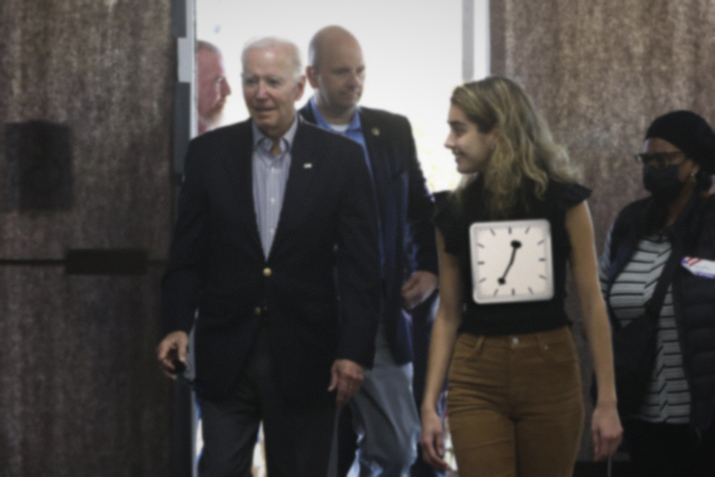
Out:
h=12 m=35
